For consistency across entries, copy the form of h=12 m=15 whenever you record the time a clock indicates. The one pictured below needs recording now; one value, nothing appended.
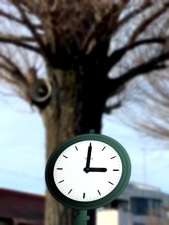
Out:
h=3 m=0
